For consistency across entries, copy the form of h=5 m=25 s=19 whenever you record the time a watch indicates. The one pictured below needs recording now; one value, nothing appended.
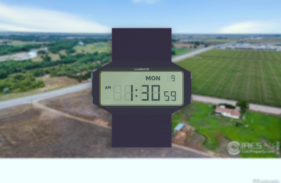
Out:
h=1 m=30 s=59
